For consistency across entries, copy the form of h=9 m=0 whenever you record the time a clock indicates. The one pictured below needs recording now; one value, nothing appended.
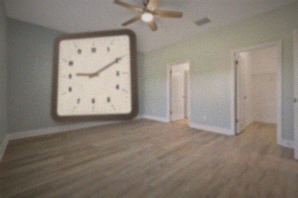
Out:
h=9 m=10
